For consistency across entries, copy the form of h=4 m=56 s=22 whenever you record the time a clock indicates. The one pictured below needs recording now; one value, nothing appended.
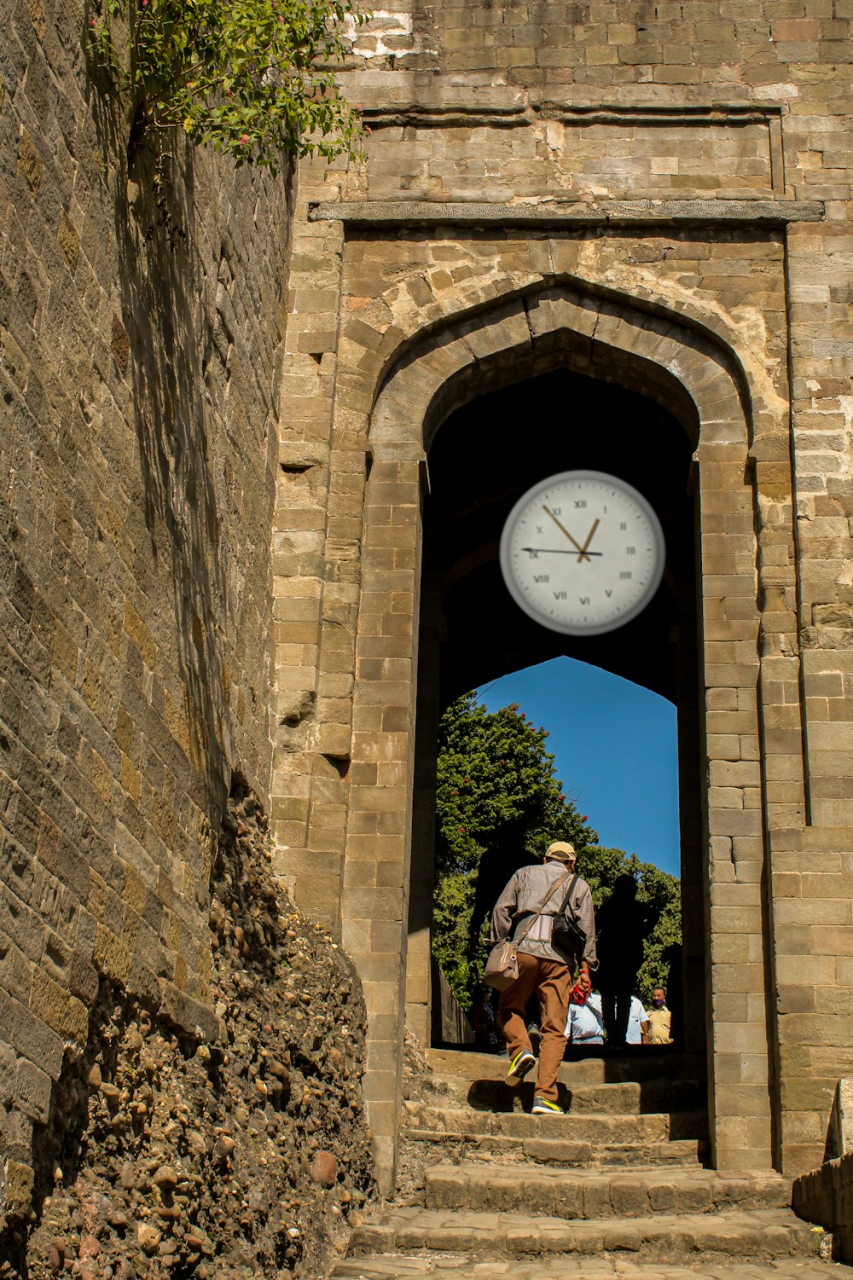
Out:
h=12 m=53 s=46
